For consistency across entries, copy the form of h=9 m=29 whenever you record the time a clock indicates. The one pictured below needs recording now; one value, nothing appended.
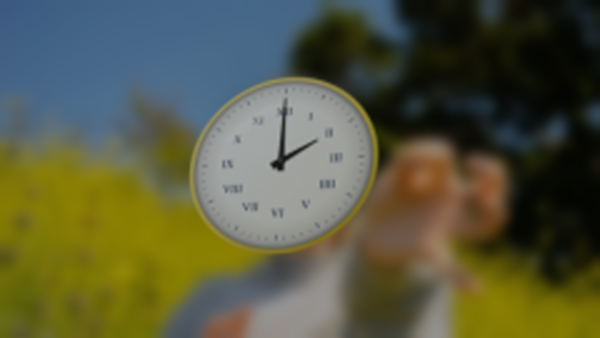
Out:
h=2 m=0
